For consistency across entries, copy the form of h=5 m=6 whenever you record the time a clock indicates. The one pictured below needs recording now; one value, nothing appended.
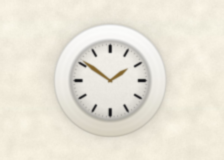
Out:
h=1 m=51
